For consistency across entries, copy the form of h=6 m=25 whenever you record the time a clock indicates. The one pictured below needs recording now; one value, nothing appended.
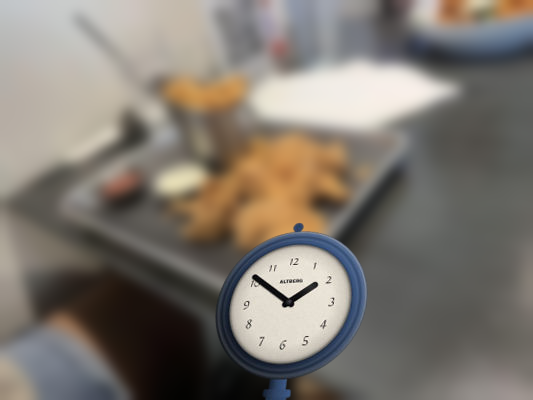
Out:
h=1 m=51
